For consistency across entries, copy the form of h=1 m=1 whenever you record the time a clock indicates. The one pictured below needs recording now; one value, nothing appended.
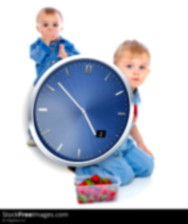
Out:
h=4 m=52
